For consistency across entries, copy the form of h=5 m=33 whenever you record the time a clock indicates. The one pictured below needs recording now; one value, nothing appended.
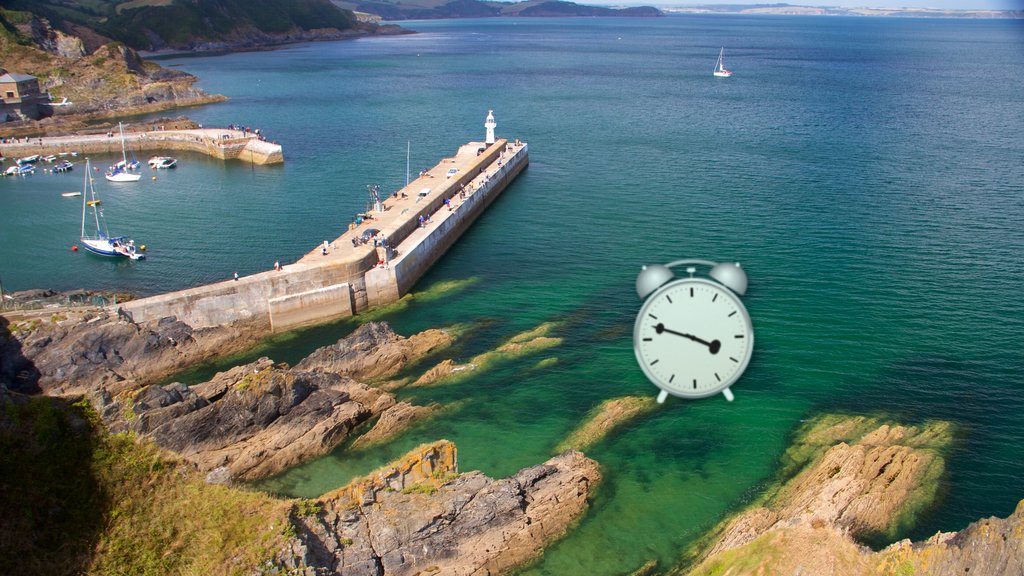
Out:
h=3 m=48
